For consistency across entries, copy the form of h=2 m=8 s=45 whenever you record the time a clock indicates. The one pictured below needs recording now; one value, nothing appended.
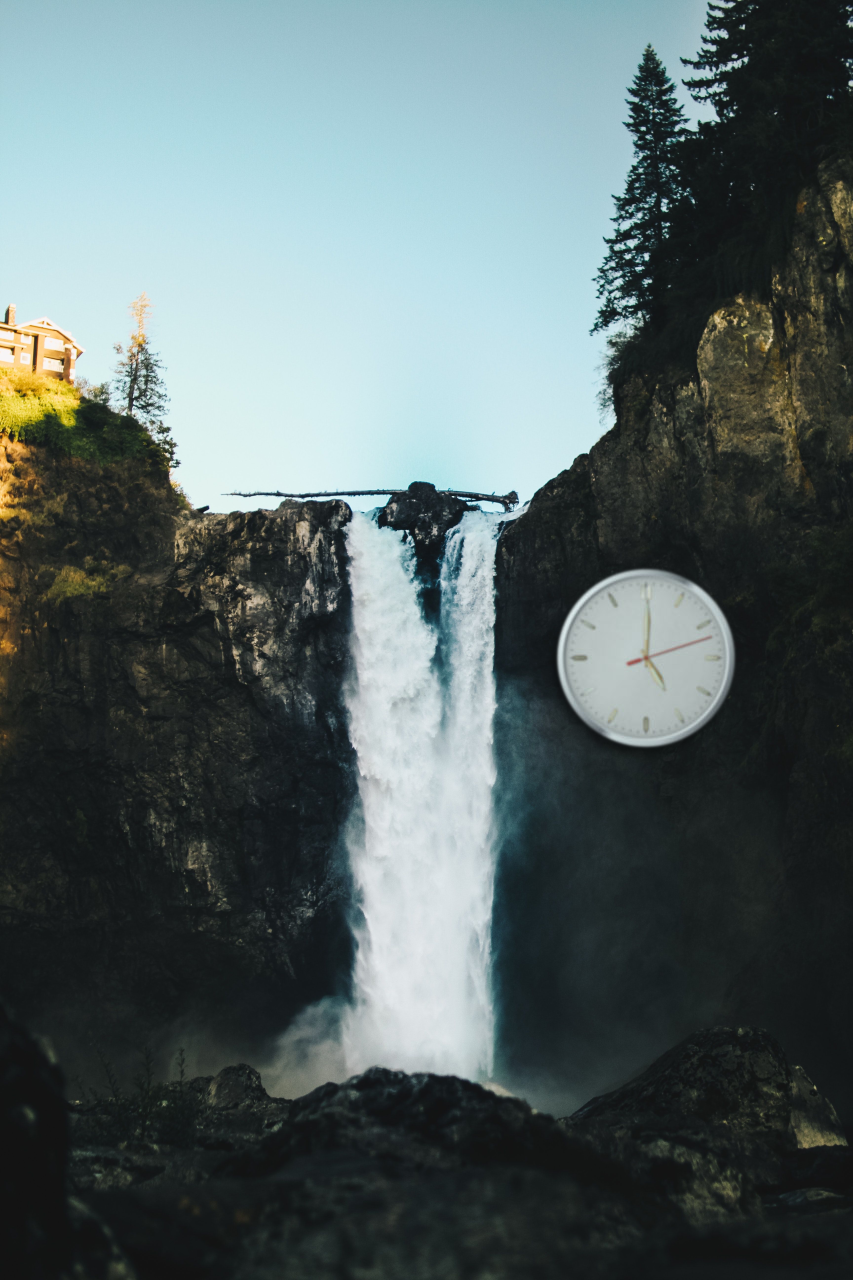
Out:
h=5 m=0 s=12
